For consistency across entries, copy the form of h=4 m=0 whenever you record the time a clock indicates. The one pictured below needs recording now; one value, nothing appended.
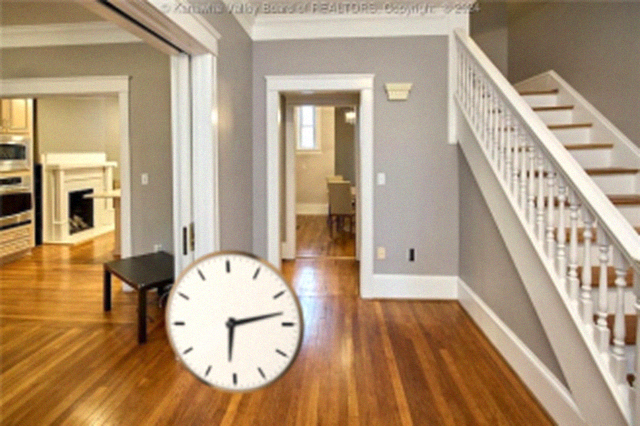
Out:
h=6 m=13
